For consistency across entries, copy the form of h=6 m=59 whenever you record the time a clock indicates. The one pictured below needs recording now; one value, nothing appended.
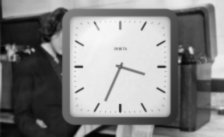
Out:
h=3 m=34
